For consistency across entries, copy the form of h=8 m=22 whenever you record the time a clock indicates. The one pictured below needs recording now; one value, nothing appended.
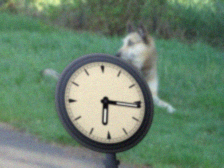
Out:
h=6 m=16
